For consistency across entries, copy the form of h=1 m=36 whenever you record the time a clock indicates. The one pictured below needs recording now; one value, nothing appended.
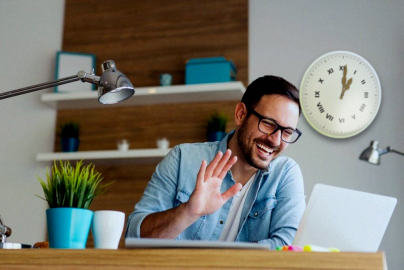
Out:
h=1 m=1
